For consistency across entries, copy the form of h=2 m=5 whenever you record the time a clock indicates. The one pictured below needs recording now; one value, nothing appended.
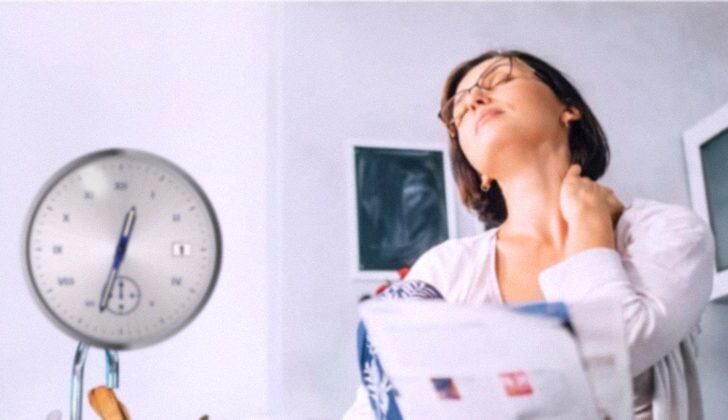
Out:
h=12 m=33
